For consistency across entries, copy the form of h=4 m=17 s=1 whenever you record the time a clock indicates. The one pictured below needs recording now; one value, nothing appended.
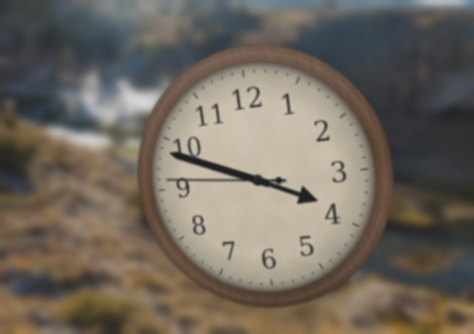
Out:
h=3 m=48 s=46
